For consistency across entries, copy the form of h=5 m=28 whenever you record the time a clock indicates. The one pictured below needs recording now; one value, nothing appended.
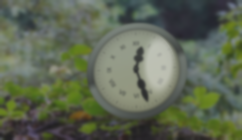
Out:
h=12 m=27
